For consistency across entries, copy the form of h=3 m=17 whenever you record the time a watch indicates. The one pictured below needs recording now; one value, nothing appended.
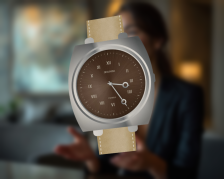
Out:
h=3 m=25
